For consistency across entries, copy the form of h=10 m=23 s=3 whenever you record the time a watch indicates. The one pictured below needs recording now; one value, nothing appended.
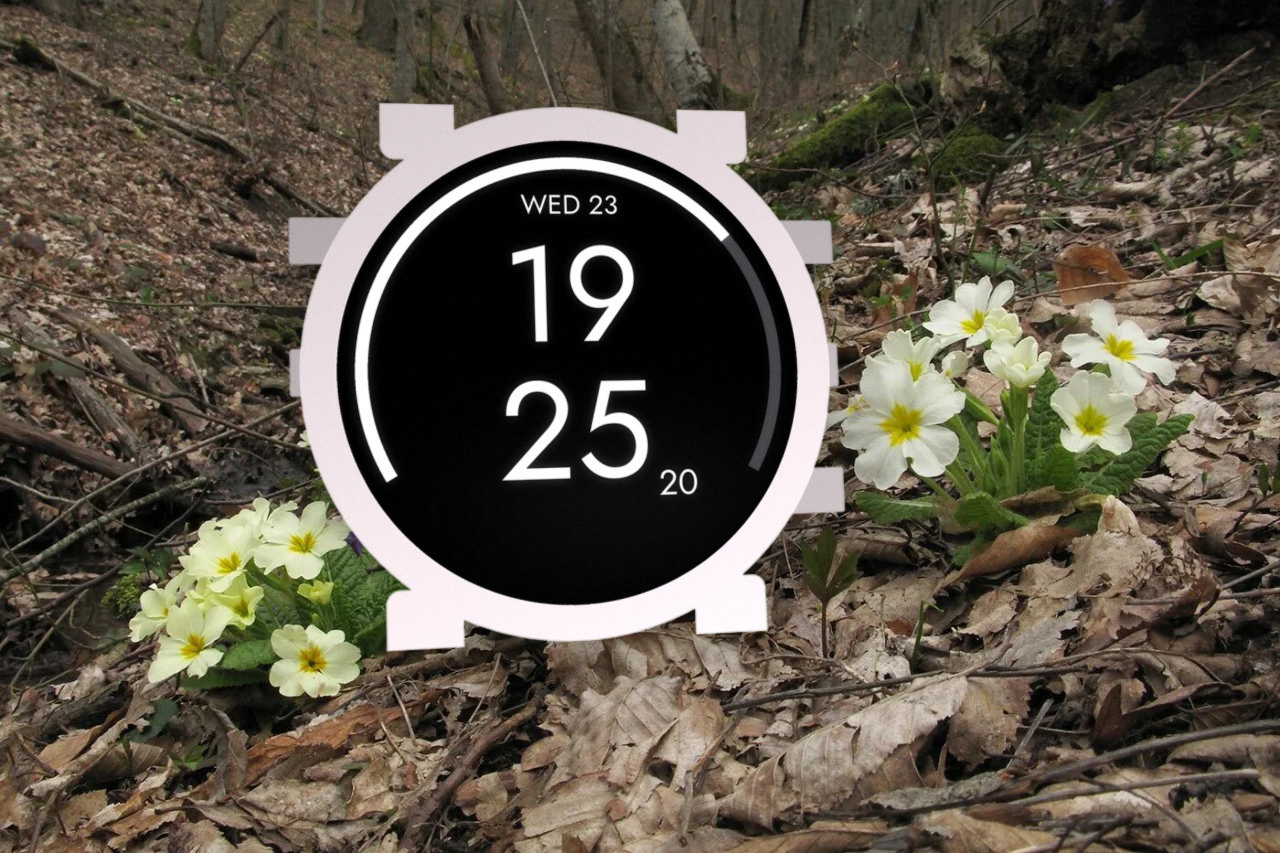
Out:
h=19 m=25 s=20
